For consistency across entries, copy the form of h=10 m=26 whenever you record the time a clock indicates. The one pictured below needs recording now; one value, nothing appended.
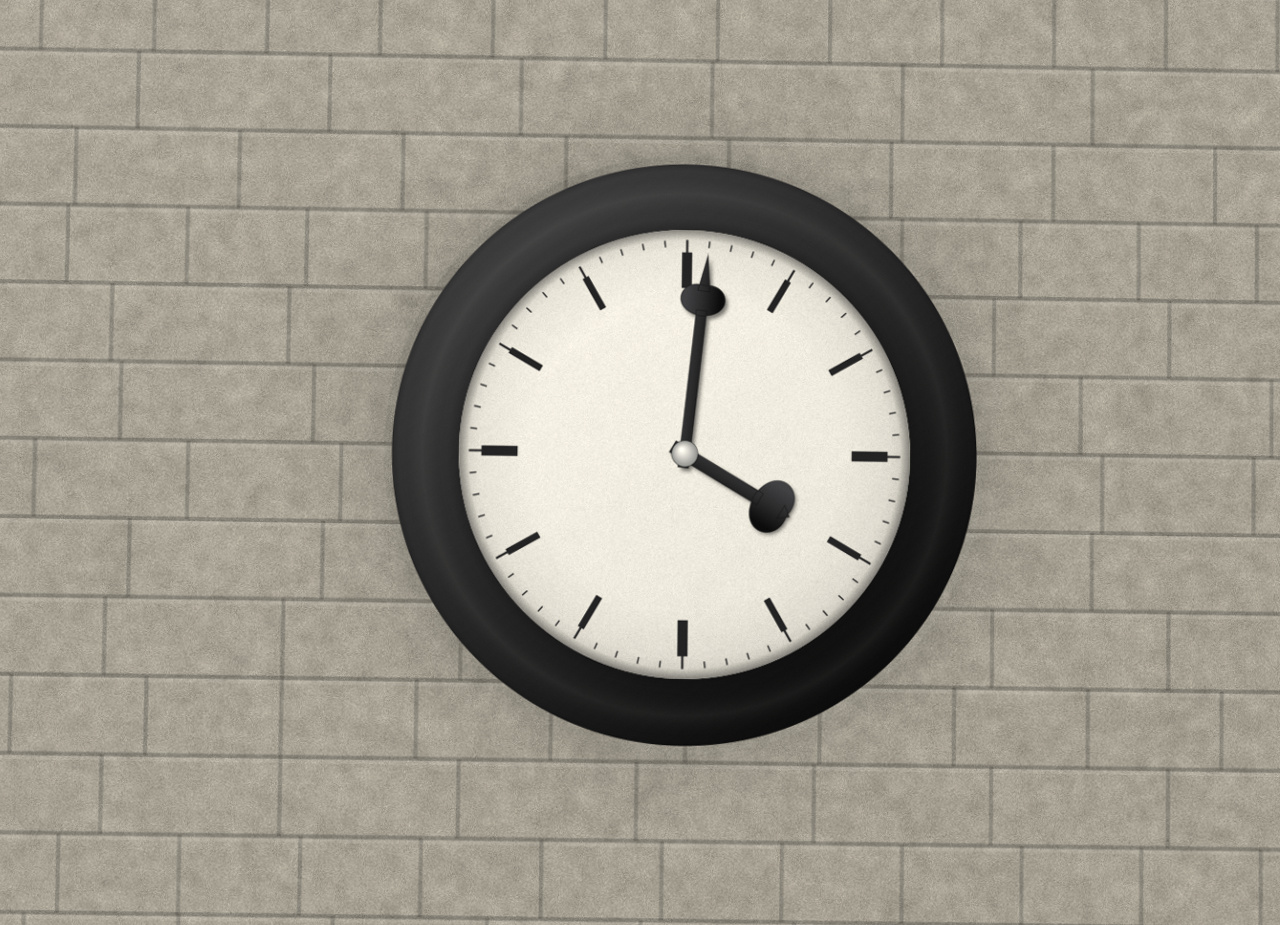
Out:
h=4 m=1
